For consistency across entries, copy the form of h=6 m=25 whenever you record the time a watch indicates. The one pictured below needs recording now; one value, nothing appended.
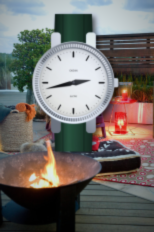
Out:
h=2 m=43
